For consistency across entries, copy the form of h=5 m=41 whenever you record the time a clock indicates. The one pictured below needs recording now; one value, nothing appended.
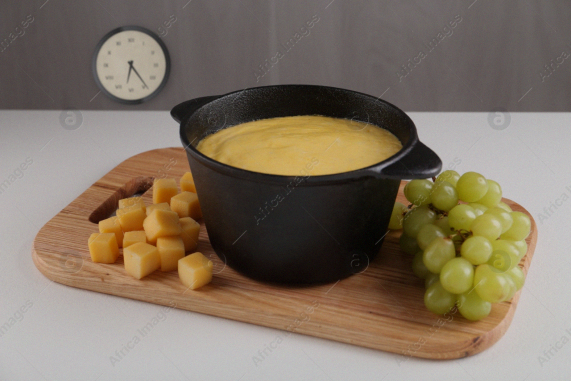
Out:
h=6 m=24
